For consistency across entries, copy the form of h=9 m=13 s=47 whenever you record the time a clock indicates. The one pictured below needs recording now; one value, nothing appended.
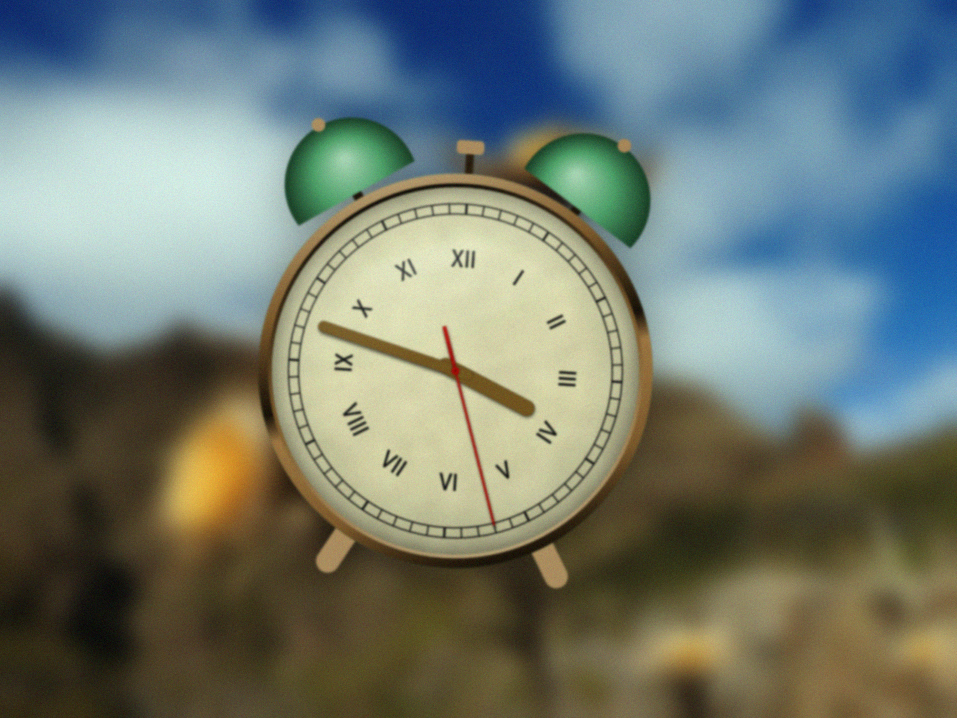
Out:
h=3 m=47 s=27
